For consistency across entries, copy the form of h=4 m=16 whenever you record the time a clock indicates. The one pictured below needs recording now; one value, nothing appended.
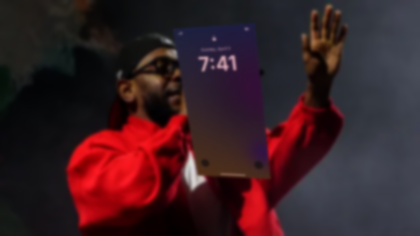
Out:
h=7 m=41
